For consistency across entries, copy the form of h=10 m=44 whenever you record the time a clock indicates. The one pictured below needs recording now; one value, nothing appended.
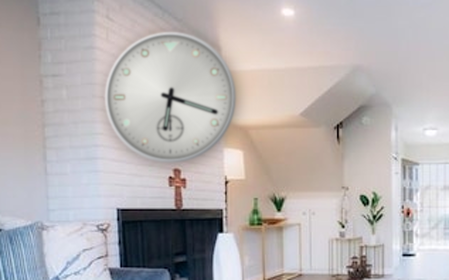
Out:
h=6 m=18
